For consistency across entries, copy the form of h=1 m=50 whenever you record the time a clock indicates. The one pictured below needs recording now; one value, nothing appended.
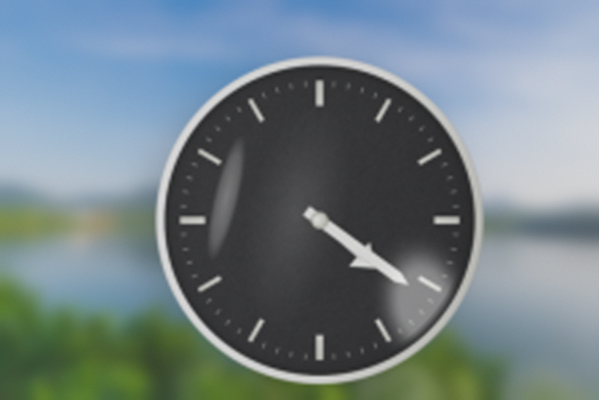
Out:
h=4 m=21
